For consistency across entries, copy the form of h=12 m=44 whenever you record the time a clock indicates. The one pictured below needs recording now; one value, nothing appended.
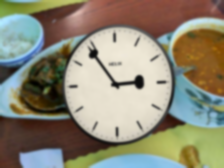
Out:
h=2 m=54
